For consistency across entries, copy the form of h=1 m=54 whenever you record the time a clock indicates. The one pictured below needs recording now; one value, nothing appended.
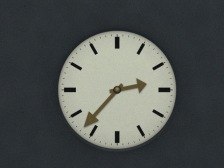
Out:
h=2 m=37
